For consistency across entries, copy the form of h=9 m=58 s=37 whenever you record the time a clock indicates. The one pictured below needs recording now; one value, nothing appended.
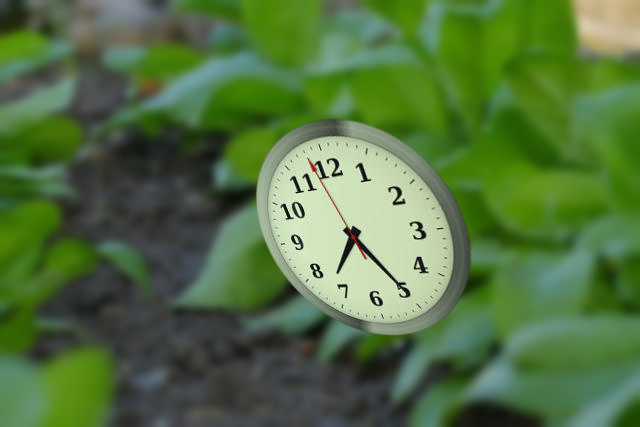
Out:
h=7 m=24 s=58
